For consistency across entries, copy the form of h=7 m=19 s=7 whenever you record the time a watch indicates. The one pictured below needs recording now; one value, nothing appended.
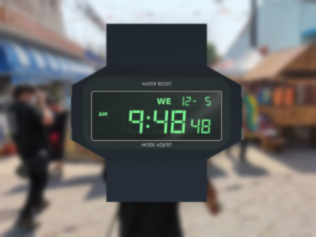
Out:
h=9 m=48 s=48
